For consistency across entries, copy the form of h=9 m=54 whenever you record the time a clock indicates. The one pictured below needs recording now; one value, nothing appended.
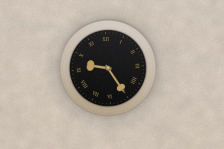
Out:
h=9 m=25
